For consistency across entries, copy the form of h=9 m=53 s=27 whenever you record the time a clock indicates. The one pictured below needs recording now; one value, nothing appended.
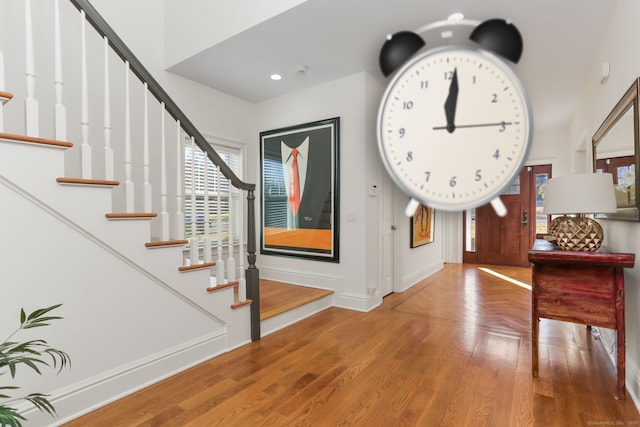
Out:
h=12 m=1 s=15
